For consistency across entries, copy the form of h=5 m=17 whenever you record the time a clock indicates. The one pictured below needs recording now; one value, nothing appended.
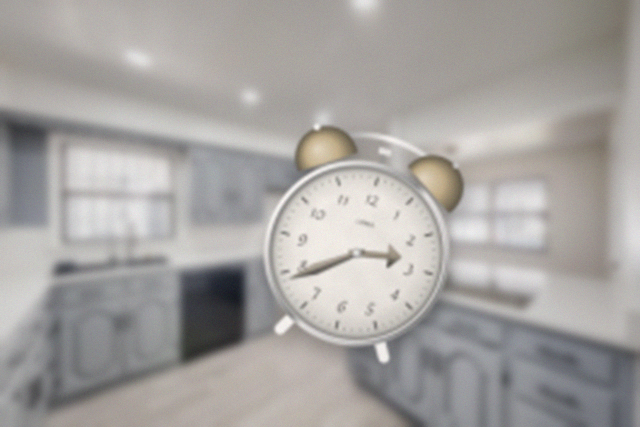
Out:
h=2 m=39
